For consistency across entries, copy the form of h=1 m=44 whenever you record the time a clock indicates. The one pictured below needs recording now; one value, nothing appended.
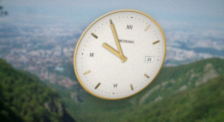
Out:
h=9 m=55
